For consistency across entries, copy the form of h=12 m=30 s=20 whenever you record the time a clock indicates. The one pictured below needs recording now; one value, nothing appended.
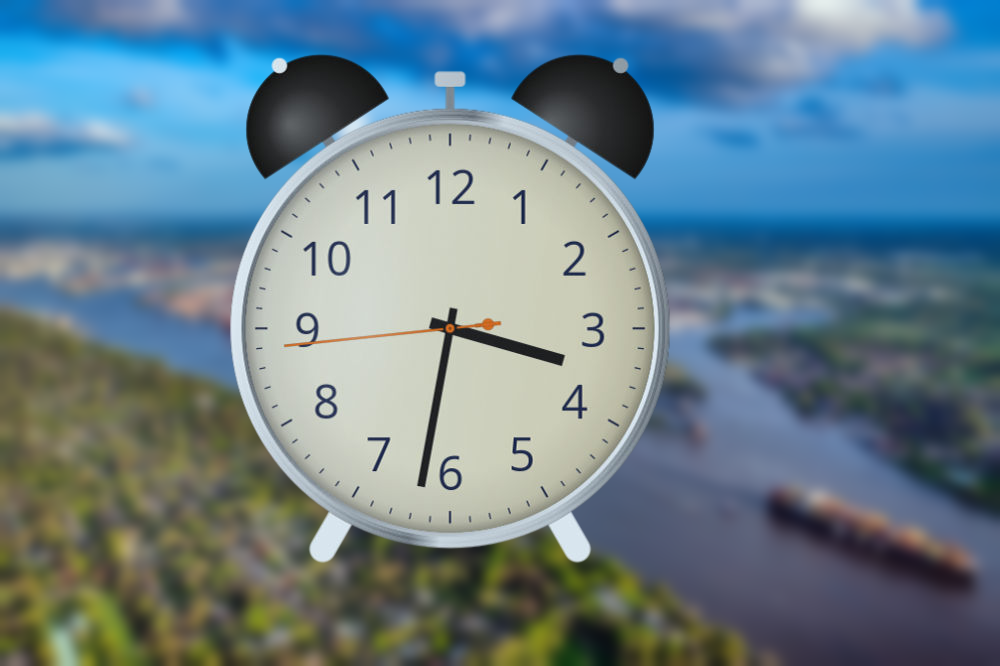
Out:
h=3 m=31 s=44
